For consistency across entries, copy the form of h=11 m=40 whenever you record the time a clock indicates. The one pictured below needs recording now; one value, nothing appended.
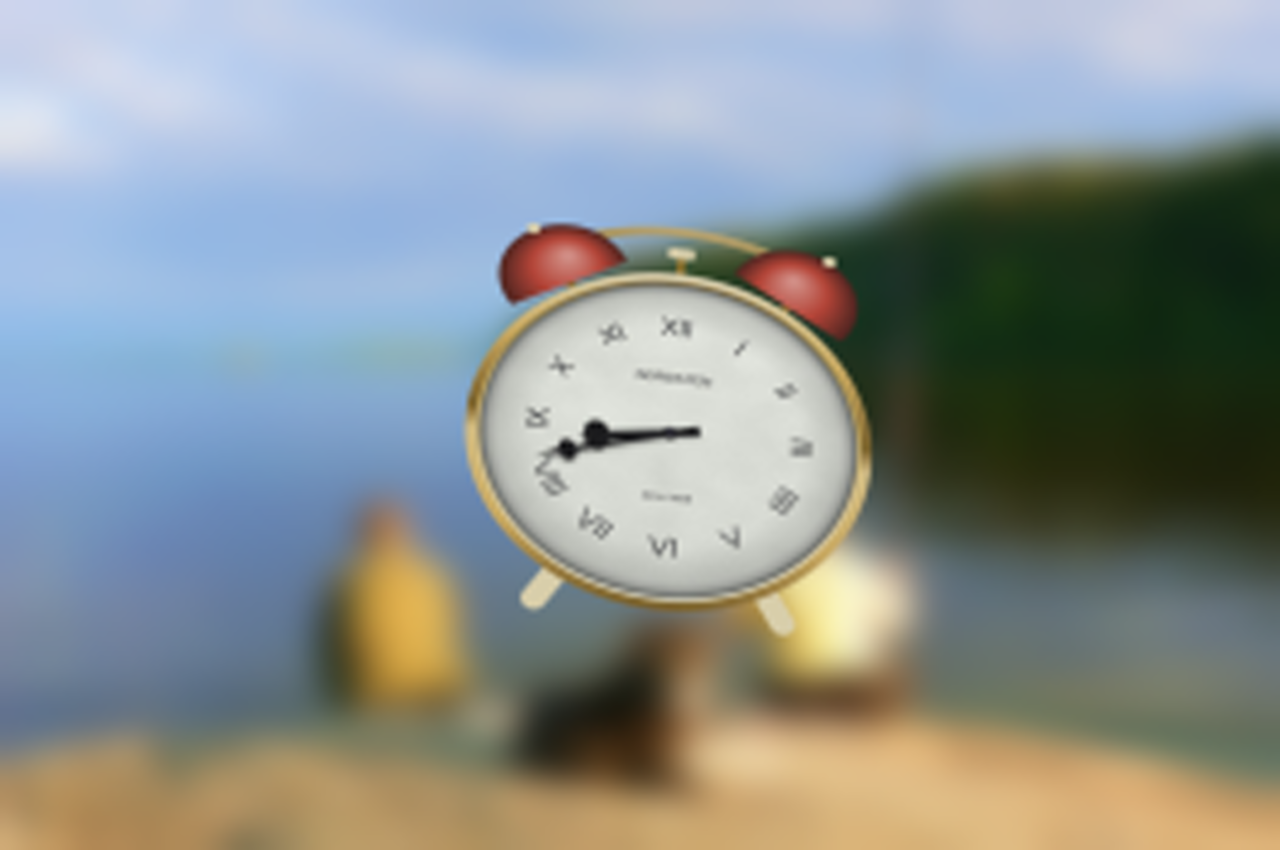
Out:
h=8 m=42
